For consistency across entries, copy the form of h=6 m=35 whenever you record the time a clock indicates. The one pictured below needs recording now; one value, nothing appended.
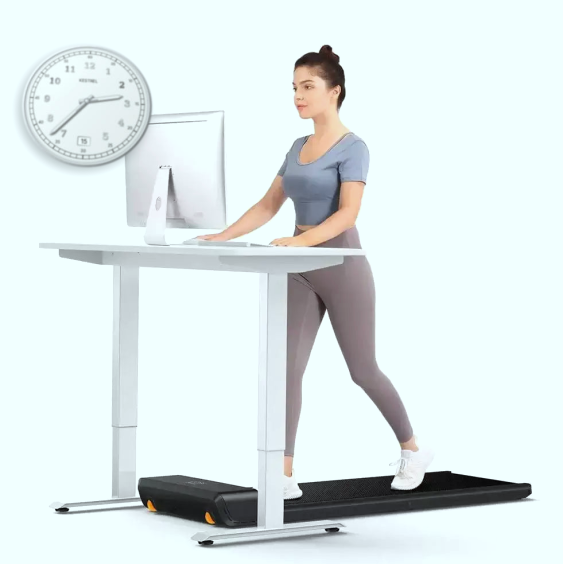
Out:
h=2 m=37
